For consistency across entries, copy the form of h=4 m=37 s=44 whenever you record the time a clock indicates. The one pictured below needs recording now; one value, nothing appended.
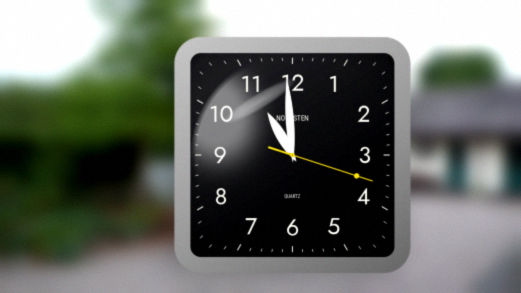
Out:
h=10 m=59 s=18
